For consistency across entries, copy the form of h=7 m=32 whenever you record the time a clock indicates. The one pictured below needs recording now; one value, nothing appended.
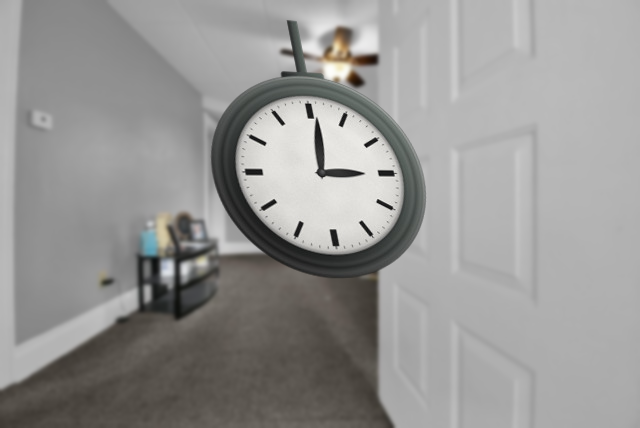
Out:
h=3 m=1
